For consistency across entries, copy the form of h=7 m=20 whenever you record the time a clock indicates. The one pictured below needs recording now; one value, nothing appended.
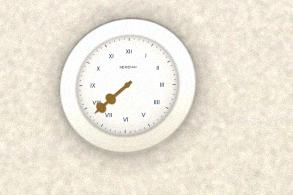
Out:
h=7 m=38
